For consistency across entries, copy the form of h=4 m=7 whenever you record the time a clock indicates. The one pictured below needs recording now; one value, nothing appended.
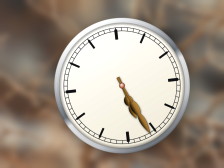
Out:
h=5 m=26
